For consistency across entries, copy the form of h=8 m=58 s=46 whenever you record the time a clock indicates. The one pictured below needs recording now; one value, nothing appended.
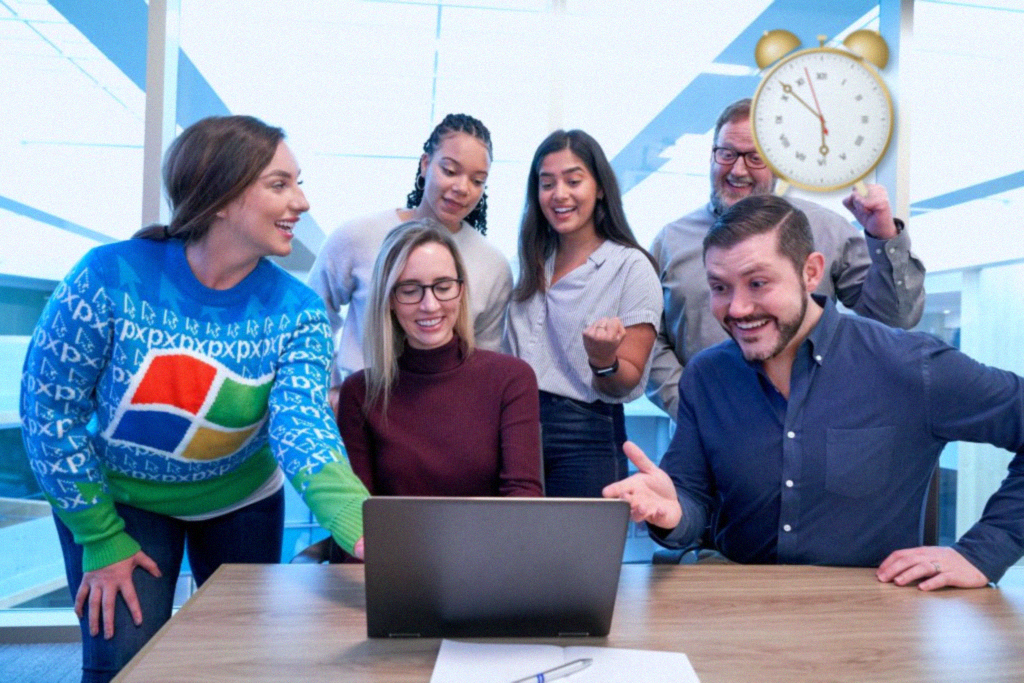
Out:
h=5 m=51 s=57
